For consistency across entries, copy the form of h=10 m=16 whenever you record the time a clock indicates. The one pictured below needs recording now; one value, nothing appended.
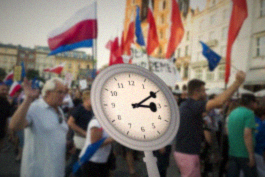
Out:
h=3 m=10
